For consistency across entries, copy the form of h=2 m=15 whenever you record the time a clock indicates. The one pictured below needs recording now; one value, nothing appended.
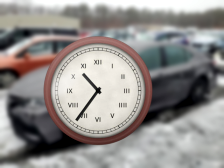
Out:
h=10 m=36
